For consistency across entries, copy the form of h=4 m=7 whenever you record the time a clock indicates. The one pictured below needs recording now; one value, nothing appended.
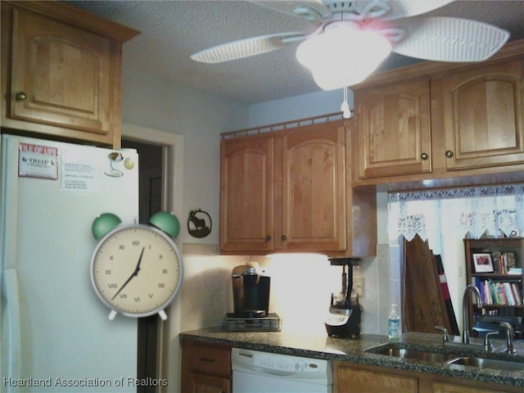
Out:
h=12 m=37
